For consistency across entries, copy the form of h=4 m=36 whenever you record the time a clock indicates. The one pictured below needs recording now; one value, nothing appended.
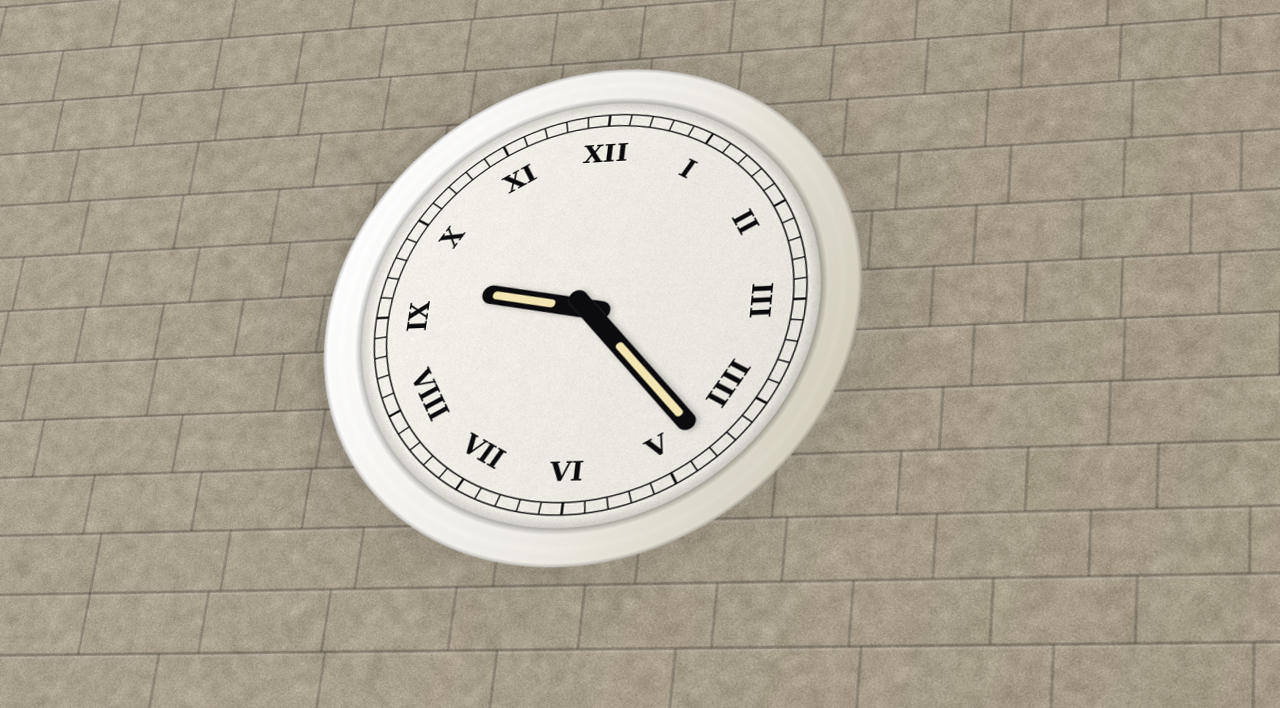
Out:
h=9 m=23
